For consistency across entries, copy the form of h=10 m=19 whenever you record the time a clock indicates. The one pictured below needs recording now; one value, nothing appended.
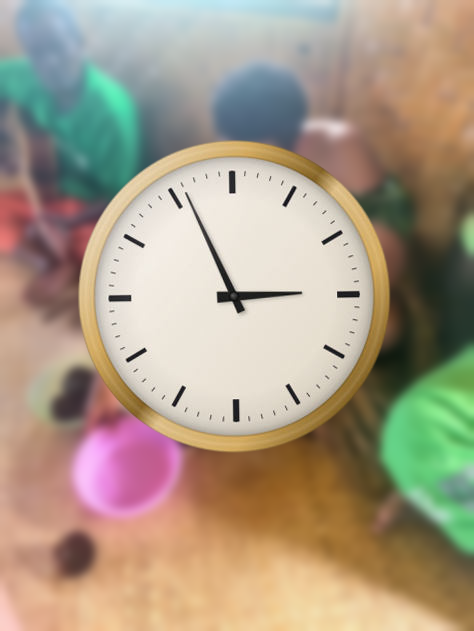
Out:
h=2 m=56
